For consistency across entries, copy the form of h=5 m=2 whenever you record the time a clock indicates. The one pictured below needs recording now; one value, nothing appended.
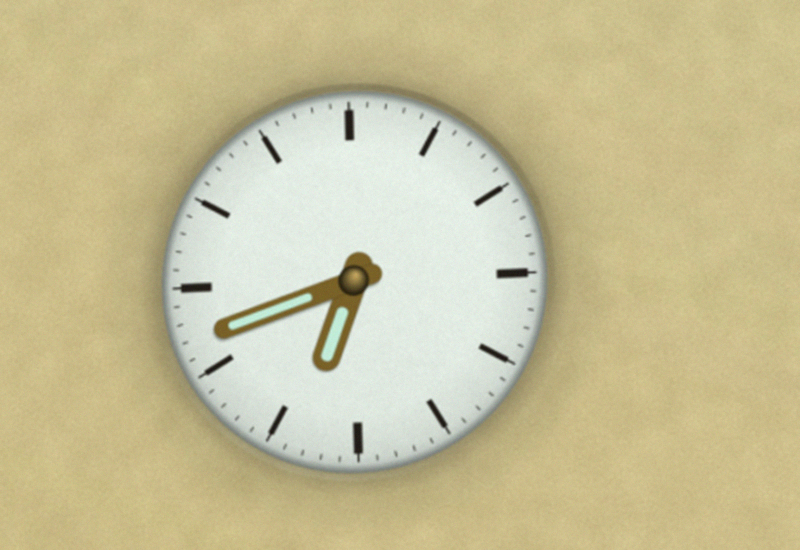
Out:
h=6 m=42
